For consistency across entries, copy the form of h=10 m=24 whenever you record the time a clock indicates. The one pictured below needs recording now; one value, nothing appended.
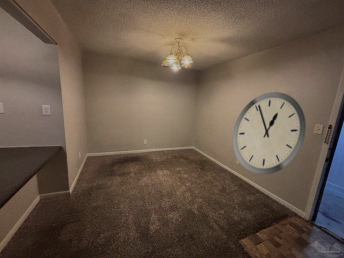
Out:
h=12 m=56
